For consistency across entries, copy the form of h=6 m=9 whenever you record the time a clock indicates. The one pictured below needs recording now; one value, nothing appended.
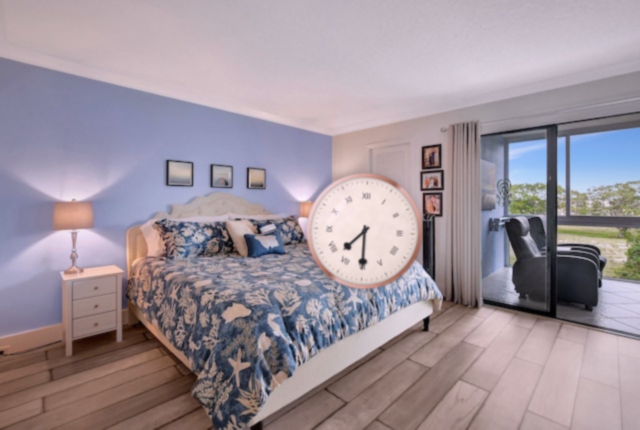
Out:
h=7 m=30
